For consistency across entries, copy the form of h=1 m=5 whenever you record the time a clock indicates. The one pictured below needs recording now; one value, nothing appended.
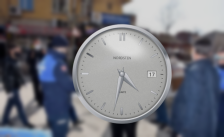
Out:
h=4 m=32
